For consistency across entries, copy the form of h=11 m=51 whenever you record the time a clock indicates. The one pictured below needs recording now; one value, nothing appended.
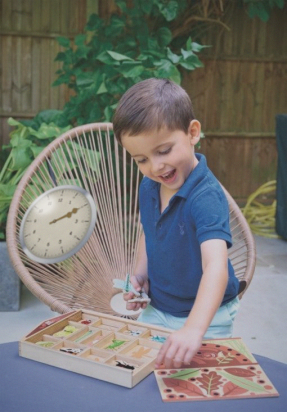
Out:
h=2 m=10
